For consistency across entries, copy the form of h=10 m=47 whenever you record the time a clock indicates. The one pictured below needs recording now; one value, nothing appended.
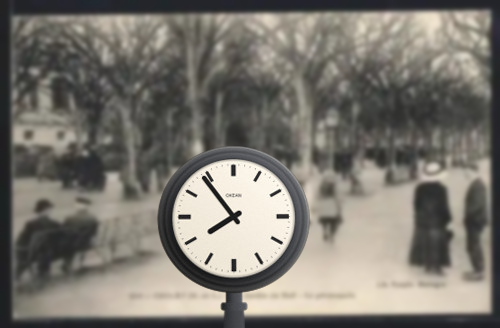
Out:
h=7 m=54
